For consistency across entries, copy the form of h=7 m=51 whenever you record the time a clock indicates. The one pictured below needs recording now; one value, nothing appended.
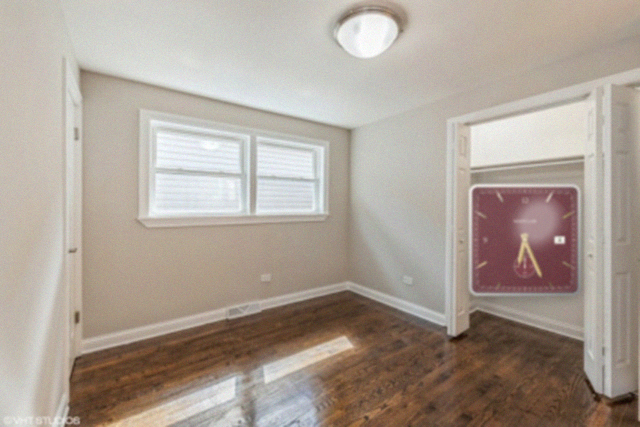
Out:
h=6 m=26
